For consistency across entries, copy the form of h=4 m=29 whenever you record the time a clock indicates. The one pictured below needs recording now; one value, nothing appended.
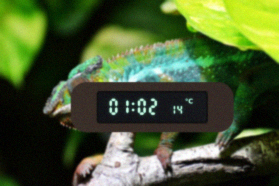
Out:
h=1 m=2
